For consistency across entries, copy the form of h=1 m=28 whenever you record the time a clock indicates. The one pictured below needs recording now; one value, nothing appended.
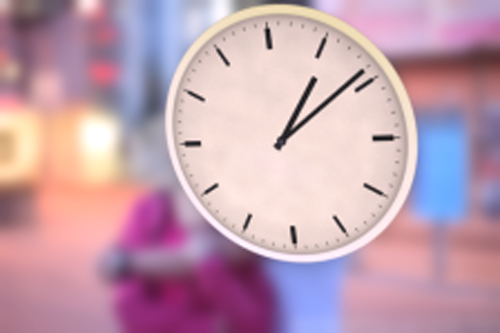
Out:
h=1 m=9
